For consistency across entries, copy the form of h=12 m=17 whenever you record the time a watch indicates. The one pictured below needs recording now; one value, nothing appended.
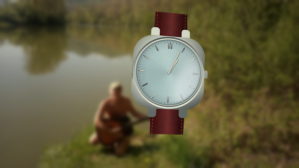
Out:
h=1 m=4
